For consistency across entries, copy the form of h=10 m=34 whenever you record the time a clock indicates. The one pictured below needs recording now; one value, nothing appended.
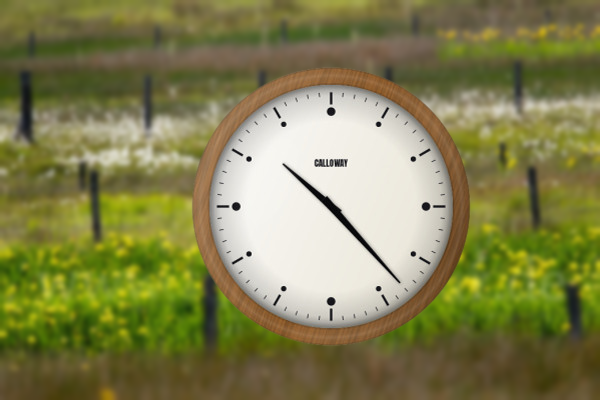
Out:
h=10 m=23
